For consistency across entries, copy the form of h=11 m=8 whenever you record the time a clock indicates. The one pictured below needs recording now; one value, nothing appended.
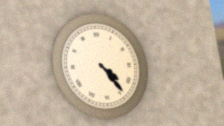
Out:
h=4 m=24
